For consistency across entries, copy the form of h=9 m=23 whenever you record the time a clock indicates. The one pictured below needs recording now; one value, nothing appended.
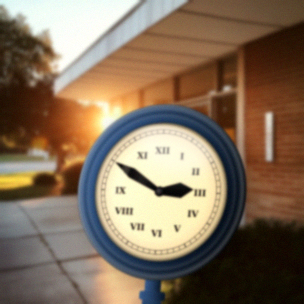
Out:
h=2 m=50
